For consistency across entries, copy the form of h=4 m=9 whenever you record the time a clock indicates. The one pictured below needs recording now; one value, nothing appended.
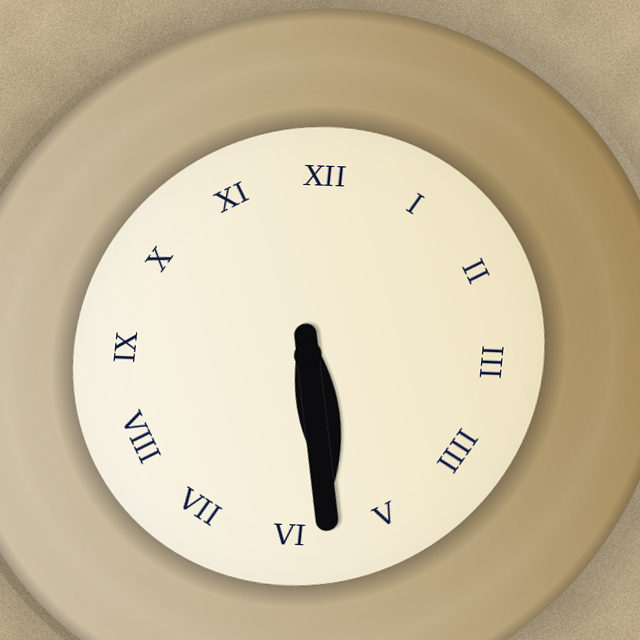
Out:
h=5 m=28
